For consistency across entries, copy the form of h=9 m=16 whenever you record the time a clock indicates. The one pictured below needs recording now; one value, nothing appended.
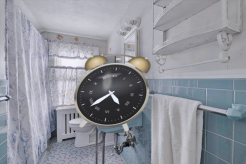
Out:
h=4 m=38
